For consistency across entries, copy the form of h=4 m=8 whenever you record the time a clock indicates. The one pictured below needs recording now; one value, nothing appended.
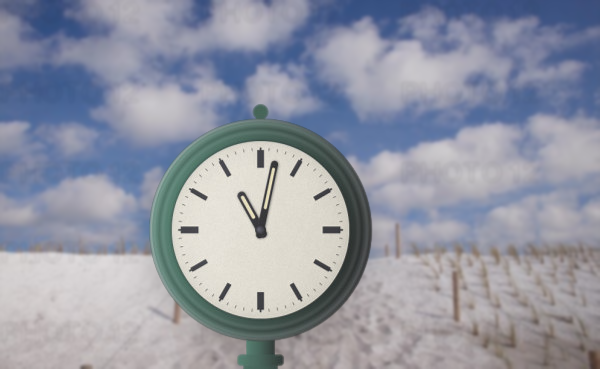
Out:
h=11 m=2
